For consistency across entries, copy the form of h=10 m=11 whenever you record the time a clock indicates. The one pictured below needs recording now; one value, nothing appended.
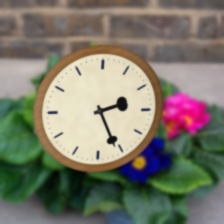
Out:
h=2 m=26
